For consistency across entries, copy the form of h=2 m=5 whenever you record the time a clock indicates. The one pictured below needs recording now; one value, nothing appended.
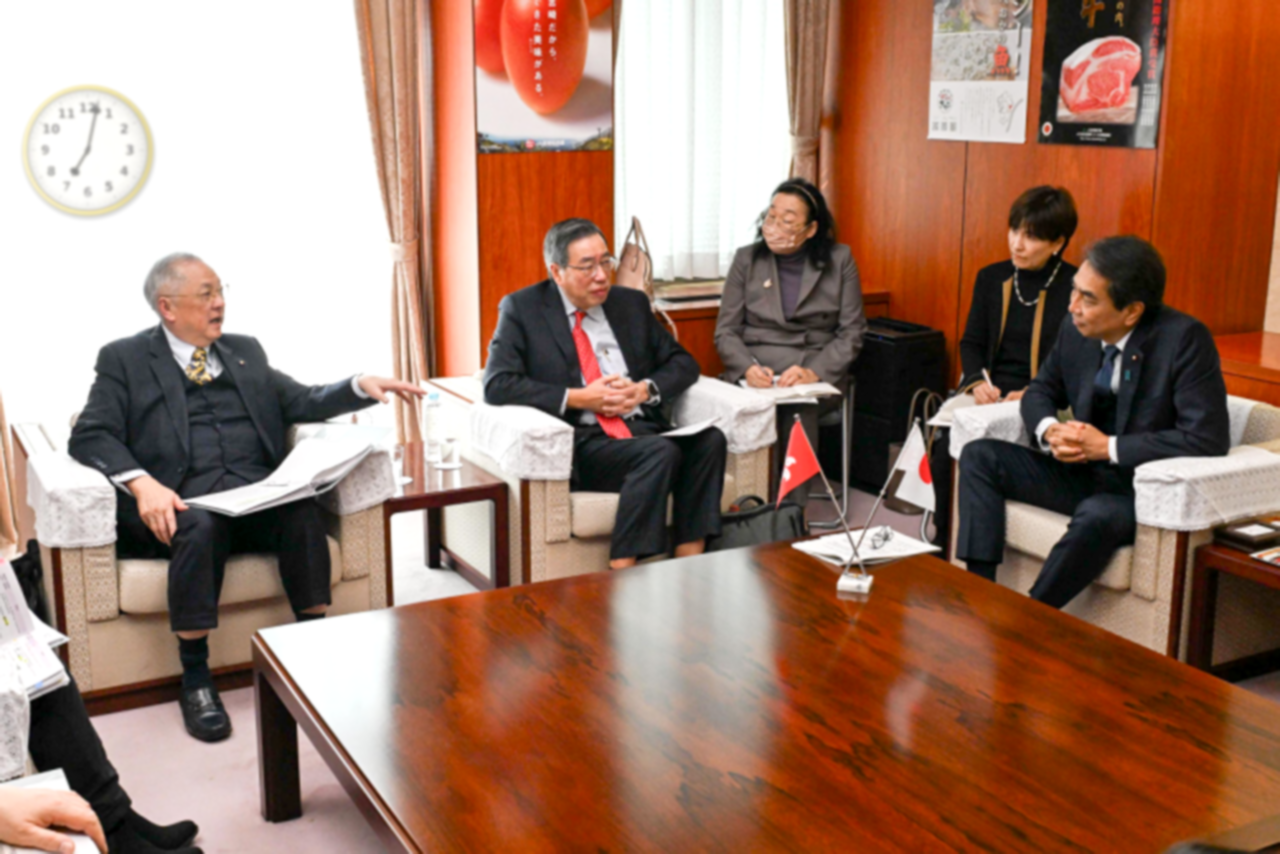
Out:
h=7 m=2
